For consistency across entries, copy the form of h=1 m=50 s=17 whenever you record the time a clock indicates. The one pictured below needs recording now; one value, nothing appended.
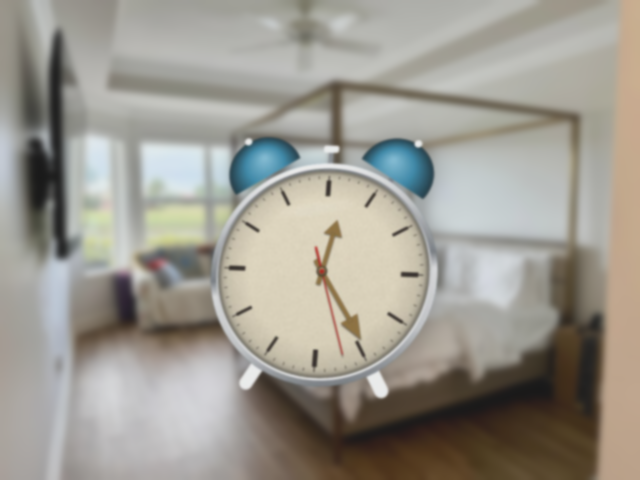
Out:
h=12 m=24 s=27
